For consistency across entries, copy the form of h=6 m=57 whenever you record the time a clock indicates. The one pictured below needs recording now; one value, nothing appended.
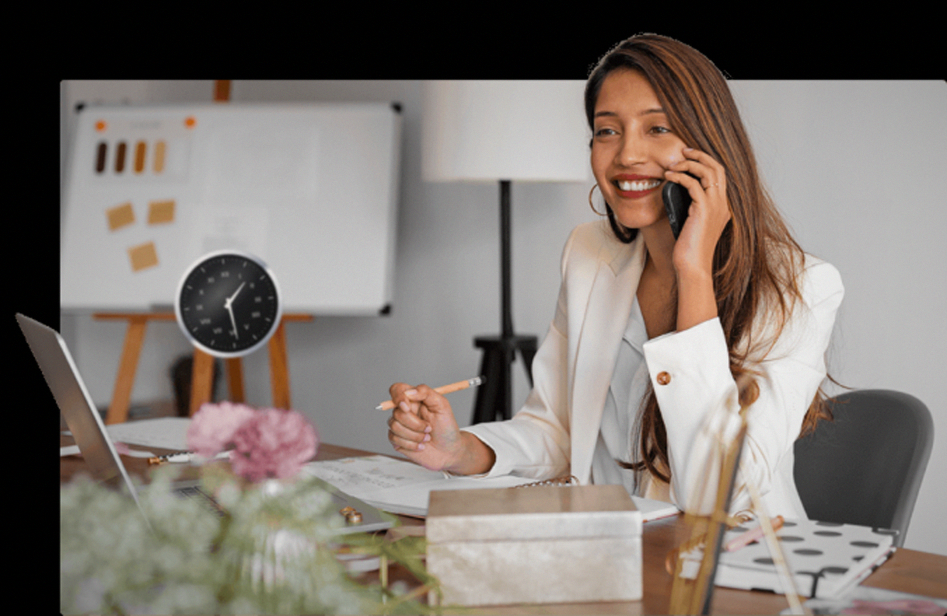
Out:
h=1 m=29
